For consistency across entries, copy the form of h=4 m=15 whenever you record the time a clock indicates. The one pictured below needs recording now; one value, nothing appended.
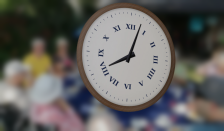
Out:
h=8 m=3
